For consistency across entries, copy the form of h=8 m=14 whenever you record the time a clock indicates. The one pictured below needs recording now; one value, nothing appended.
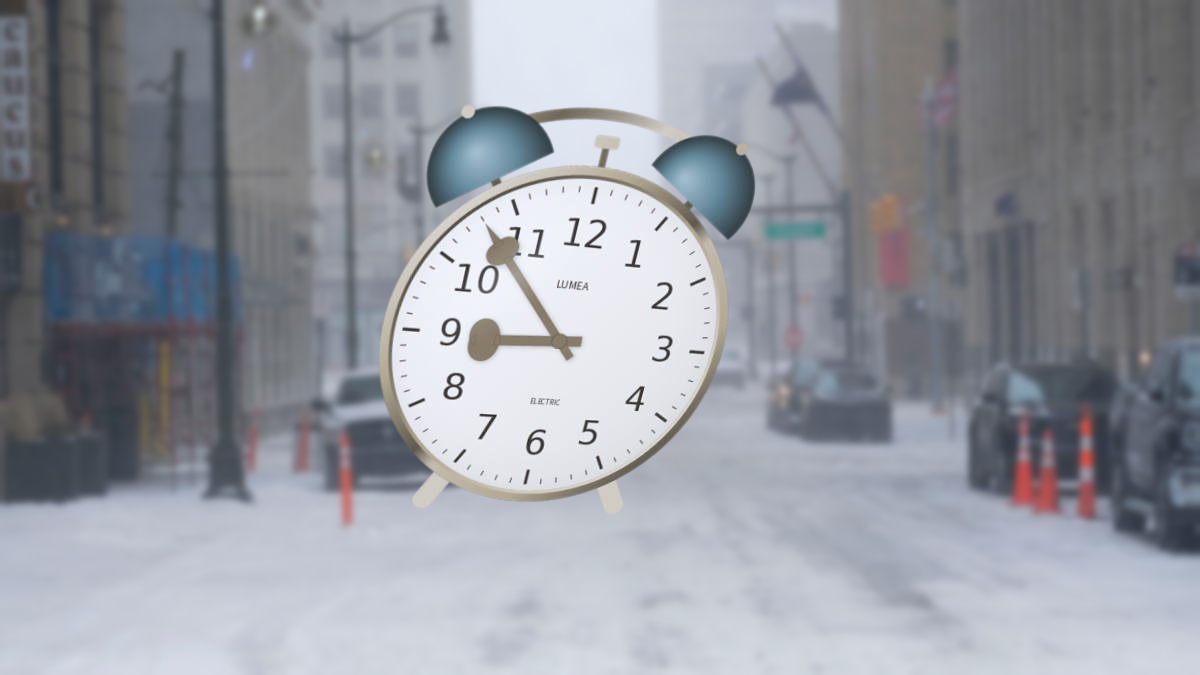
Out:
h=8 m=53
